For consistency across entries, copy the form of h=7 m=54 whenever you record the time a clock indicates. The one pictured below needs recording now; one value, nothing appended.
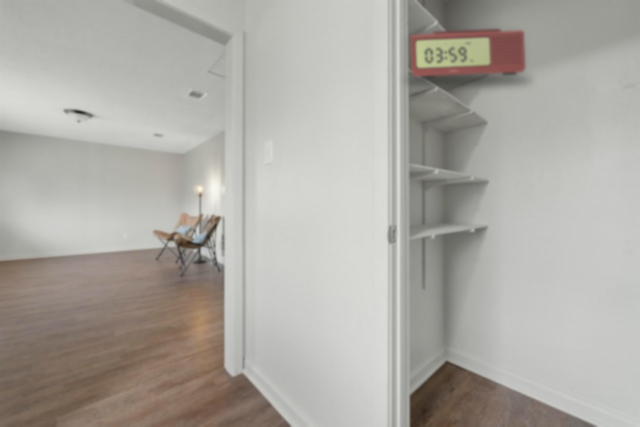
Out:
h=3 m=59
